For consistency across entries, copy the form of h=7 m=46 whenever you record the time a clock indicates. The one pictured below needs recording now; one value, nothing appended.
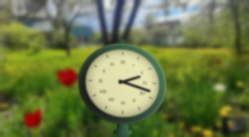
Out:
h=2 m=18
